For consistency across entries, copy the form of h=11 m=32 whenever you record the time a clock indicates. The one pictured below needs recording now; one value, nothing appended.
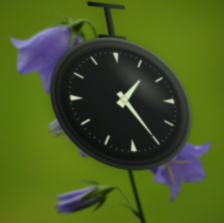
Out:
h=1 m=25
